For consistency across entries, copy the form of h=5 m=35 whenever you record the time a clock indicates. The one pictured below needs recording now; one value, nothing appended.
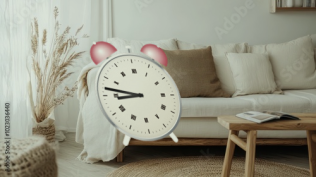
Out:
h=8 m=47
